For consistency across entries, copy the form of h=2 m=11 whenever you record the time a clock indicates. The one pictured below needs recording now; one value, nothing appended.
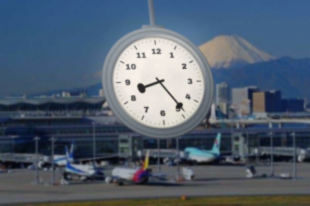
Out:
h=8 m=24
